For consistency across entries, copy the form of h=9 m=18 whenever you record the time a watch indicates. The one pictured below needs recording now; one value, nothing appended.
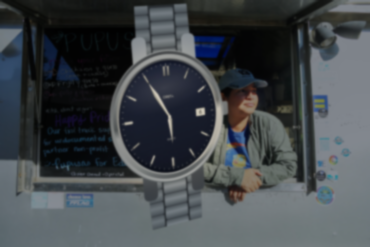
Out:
h=5 m=55
